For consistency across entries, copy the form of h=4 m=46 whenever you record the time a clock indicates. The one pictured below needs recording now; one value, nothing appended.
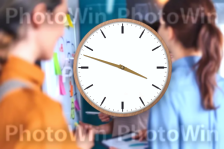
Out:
h=3 m=48
